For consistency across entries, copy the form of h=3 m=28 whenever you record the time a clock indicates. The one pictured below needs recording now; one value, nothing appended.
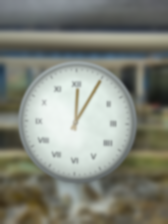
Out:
h=12 m=5
